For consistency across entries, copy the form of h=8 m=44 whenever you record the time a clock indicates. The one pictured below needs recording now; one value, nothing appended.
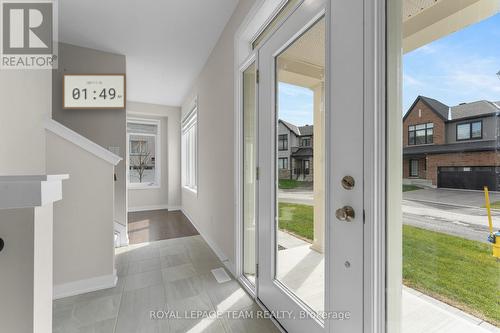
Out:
h=1 m=49
